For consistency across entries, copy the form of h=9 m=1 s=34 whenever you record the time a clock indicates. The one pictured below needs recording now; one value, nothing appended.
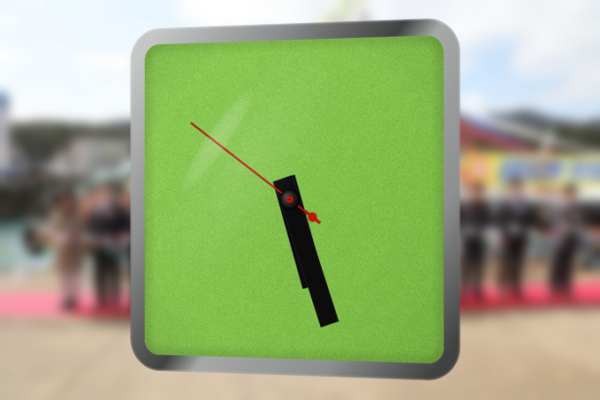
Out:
h=5 m=26 s=51
